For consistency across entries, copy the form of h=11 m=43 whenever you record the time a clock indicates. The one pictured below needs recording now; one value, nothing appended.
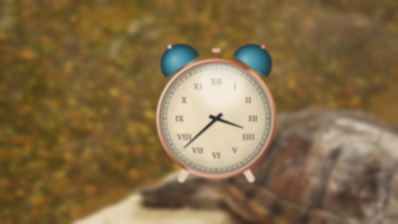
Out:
h=3 m=38
